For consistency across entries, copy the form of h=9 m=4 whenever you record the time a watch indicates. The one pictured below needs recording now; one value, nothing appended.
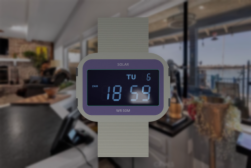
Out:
h=18 m=59
